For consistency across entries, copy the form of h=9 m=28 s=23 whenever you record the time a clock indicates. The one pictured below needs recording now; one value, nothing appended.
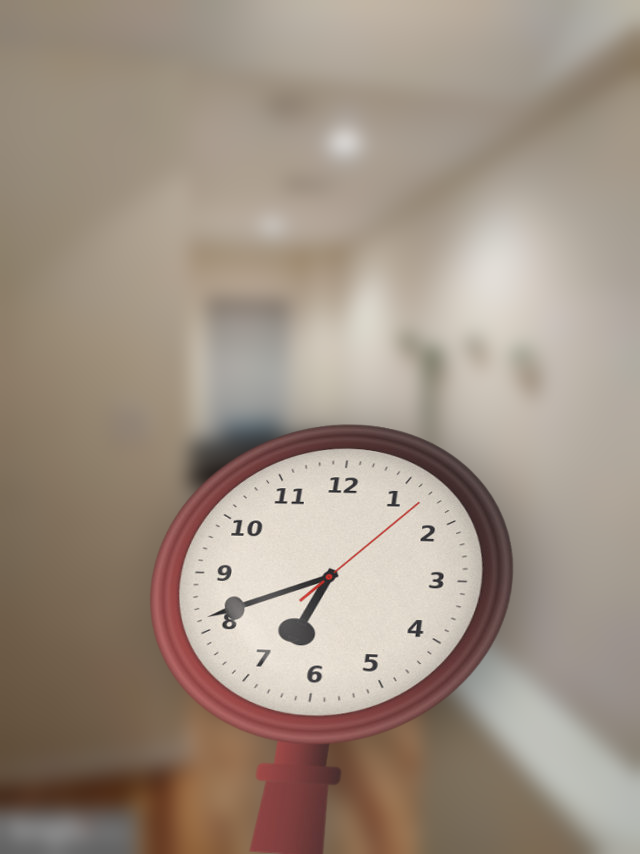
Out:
h=6 m=41 s=7
